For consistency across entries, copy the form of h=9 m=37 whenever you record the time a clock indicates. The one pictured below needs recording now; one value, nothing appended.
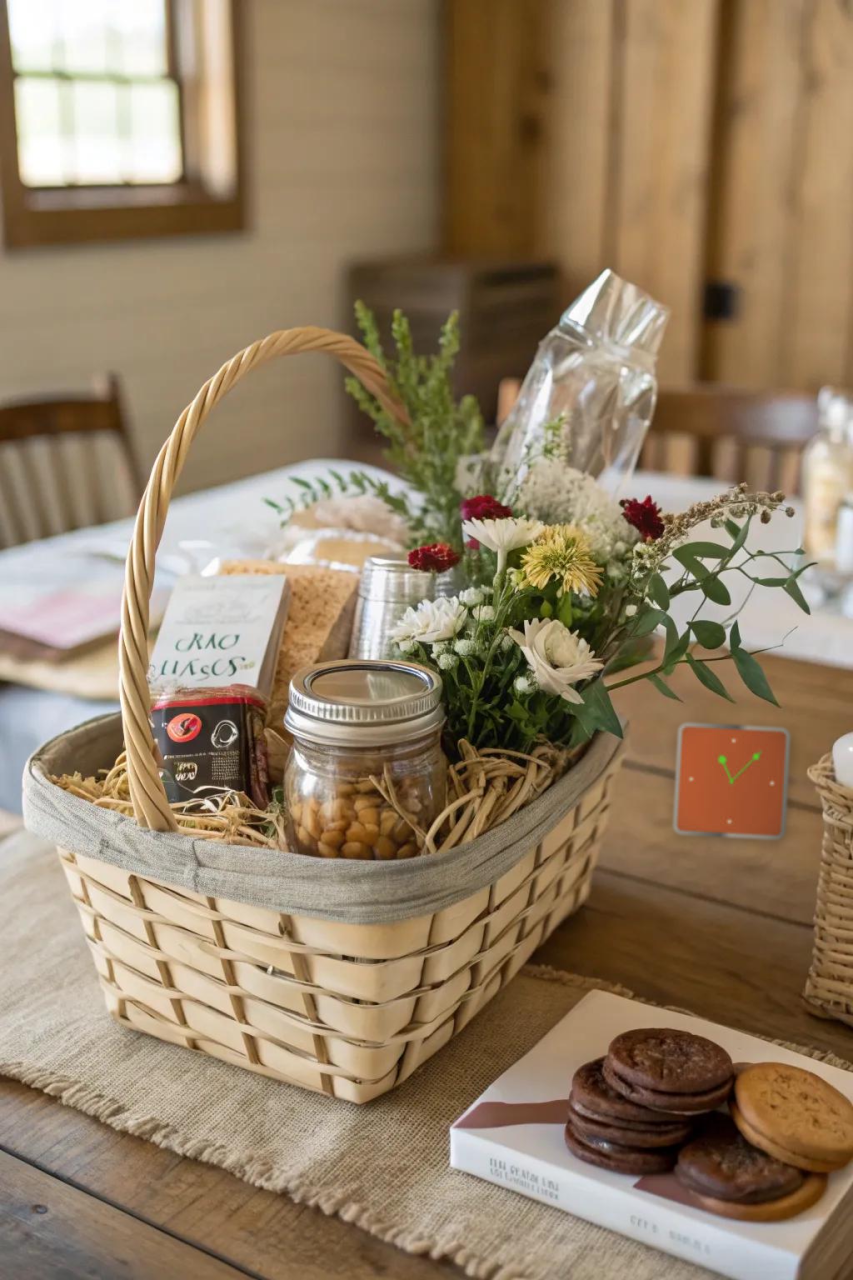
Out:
h=11 m=7
